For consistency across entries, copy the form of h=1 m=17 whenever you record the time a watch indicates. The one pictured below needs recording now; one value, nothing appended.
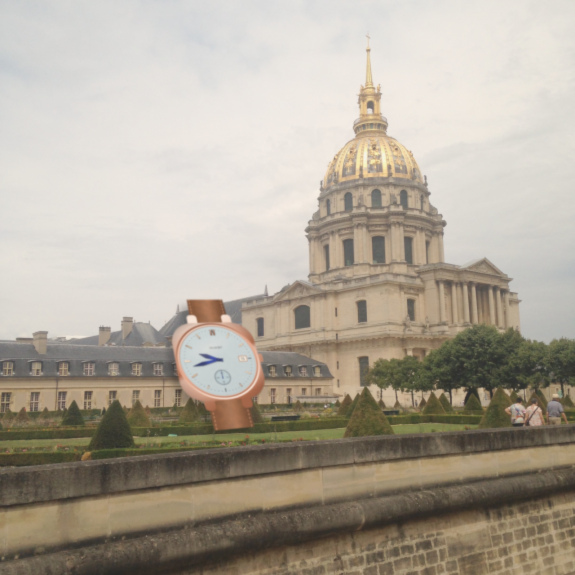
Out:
h=9 m=43
